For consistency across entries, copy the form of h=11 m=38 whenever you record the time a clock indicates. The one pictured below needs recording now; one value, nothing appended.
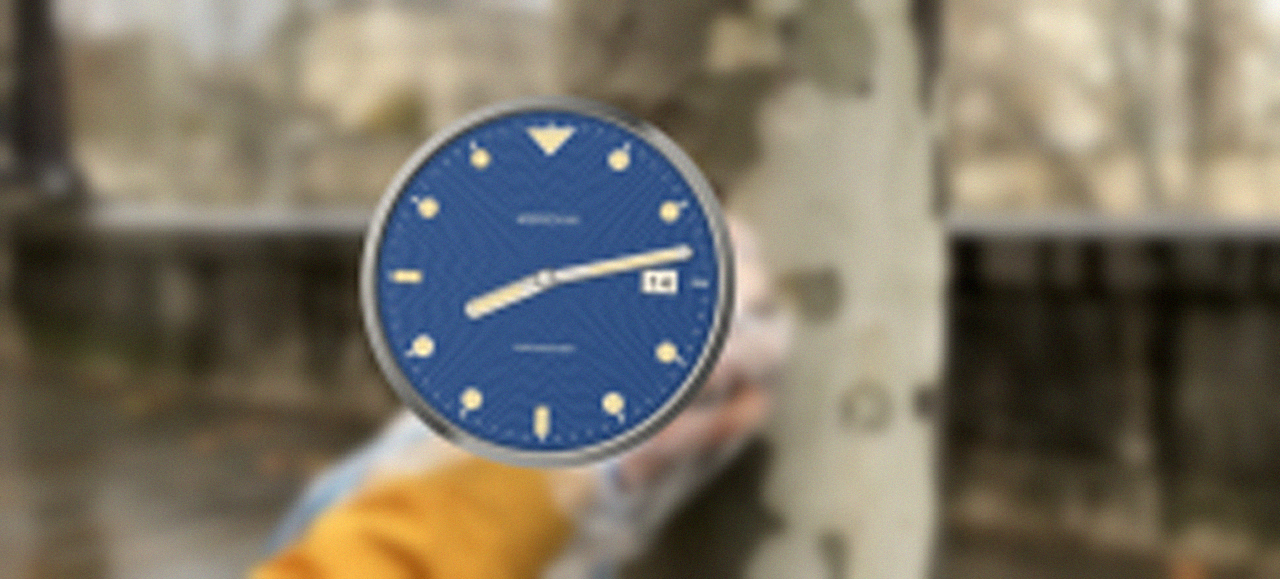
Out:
h=8 m=13
